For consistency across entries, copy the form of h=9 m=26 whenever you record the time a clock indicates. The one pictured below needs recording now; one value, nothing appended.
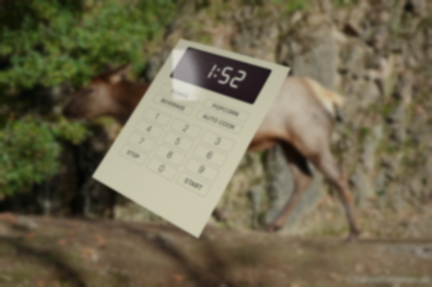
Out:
h=1 m=52
